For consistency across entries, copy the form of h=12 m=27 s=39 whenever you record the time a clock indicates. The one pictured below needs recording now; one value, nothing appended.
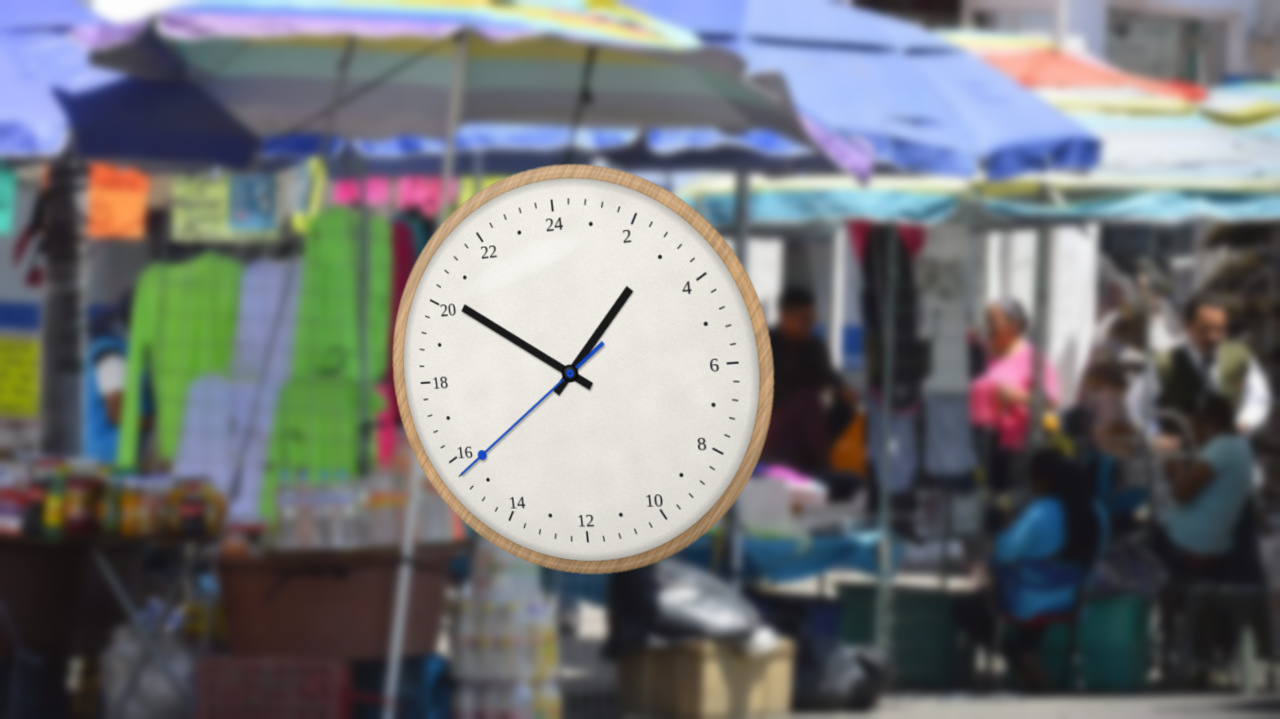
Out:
h=2 m=50 s=39
